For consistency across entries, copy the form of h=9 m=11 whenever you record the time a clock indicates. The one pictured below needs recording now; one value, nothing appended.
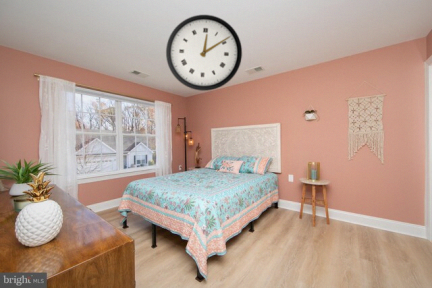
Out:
h=12 m=9
